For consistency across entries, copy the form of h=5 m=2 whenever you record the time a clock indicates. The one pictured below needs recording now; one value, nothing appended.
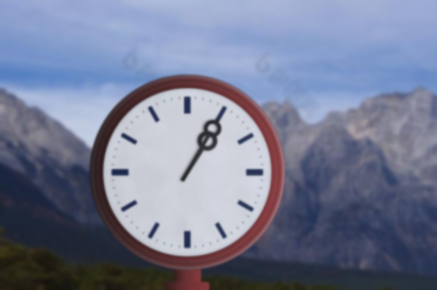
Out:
h=1 m=5
